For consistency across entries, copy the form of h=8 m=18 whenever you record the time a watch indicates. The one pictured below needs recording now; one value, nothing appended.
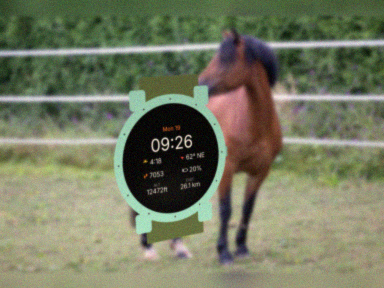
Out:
h=9 m=26
